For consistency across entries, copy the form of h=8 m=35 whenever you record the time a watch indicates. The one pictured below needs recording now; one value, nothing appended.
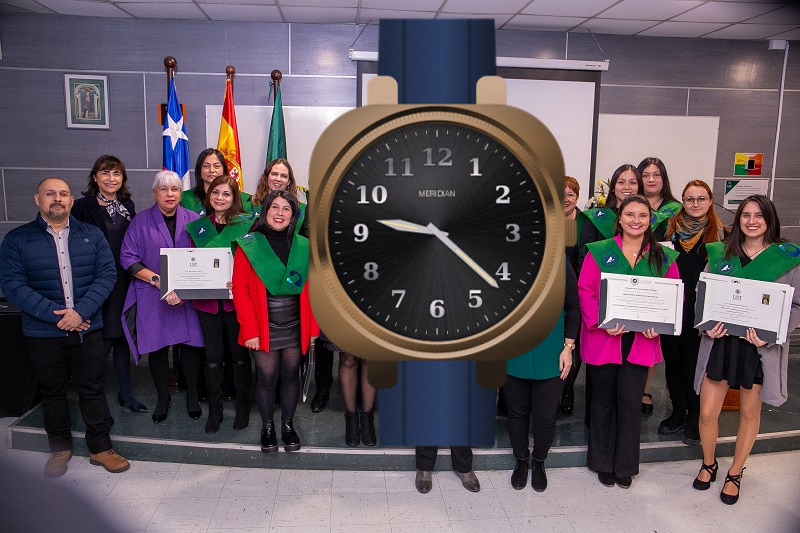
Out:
h=9 m=22
